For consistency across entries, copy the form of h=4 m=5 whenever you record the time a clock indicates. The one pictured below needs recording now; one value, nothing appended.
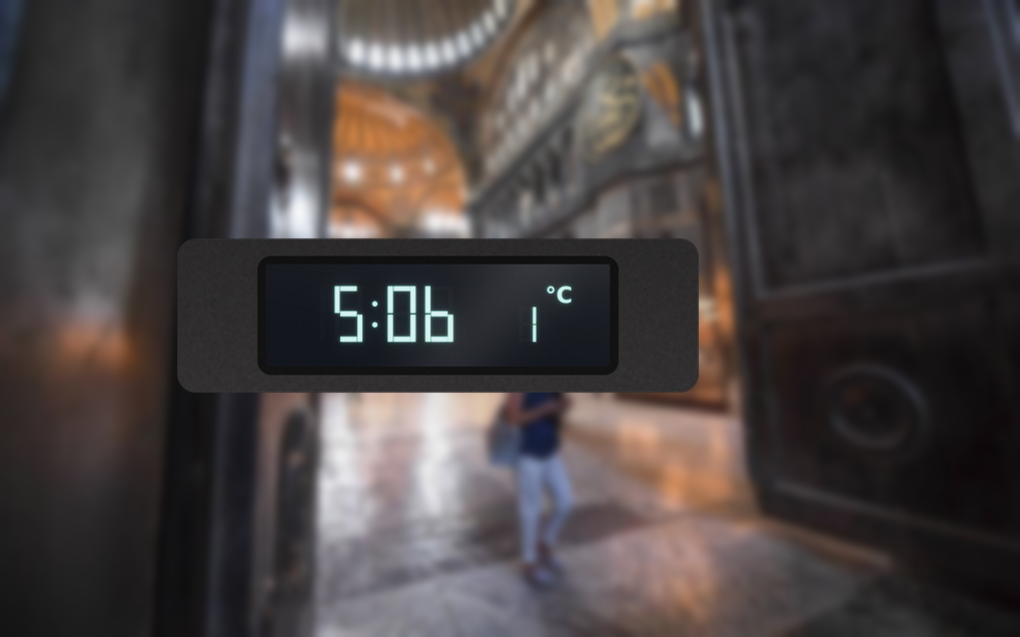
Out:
h=5 m=6
